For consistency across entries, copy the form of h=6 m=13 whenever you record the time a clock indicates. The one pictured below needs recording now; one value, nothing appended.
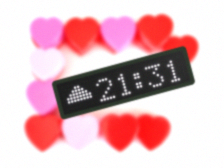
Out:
h=21 m=31
